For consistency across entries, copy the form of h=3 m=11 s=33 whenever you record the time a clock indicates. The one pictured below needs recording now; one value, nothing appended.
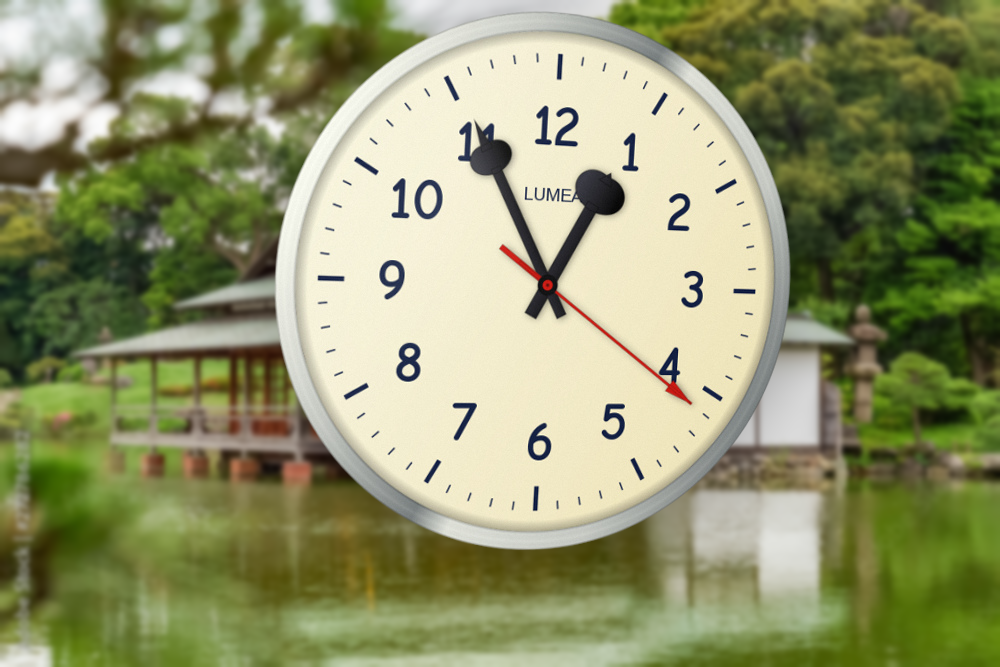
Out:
h=12 m=55 s=21
